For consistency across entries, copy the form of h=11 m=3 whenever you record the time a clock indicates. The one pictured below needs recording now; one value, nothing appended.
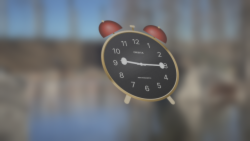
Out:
h=9 m=15
